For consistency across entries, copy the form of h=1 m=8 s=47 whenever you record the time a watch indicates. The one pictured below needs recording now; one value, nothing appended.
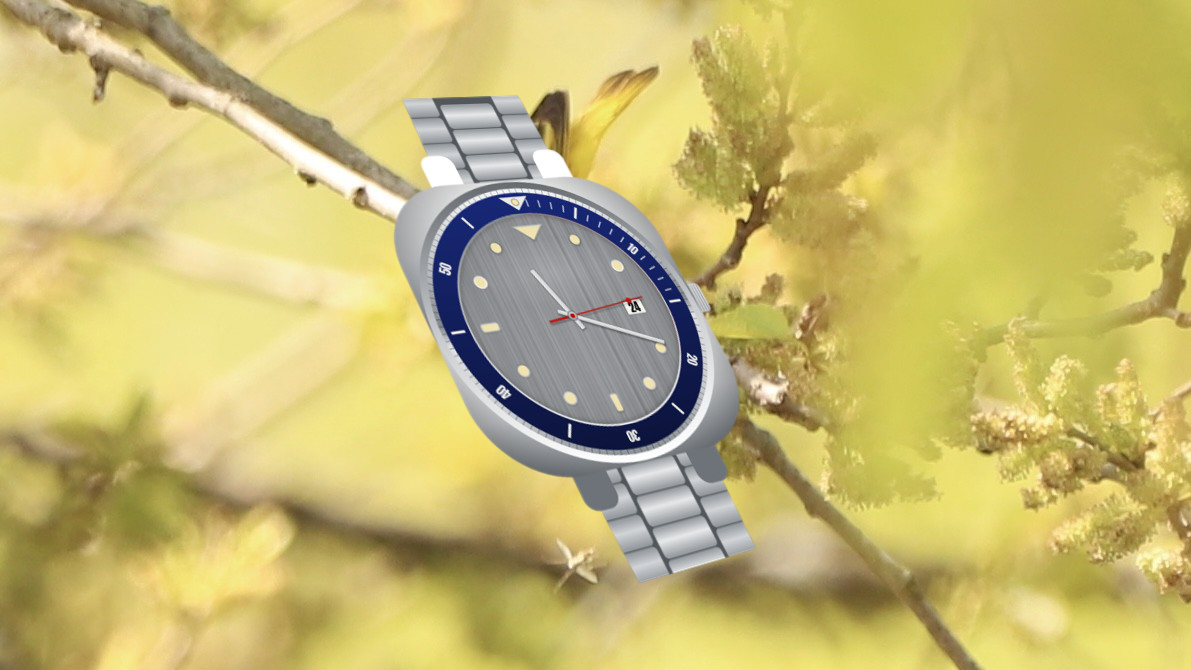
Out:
h=11 m=19 s=14
